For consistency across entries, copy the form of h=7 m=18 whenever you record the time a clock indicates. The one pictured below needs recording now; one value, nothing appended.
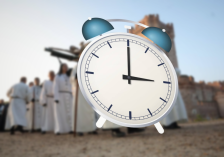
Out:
h=3 m=0
